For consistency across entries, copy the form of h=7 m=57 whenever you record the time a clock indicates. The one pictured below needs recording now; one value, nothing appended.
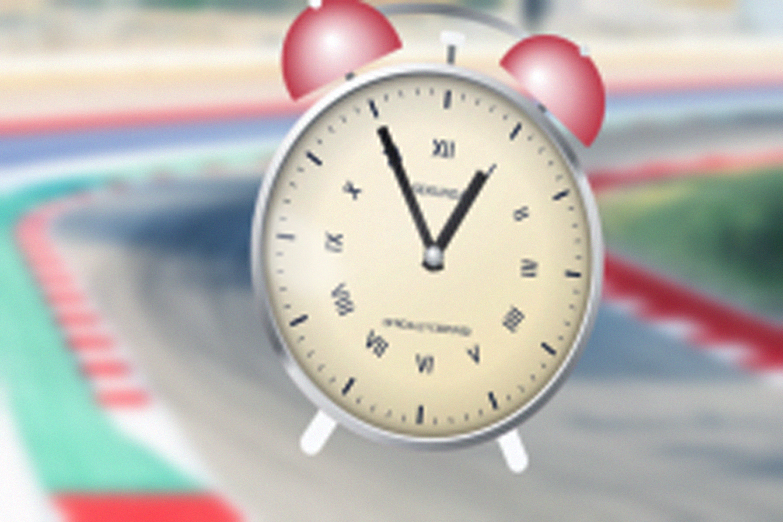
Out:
h=12 m=55
